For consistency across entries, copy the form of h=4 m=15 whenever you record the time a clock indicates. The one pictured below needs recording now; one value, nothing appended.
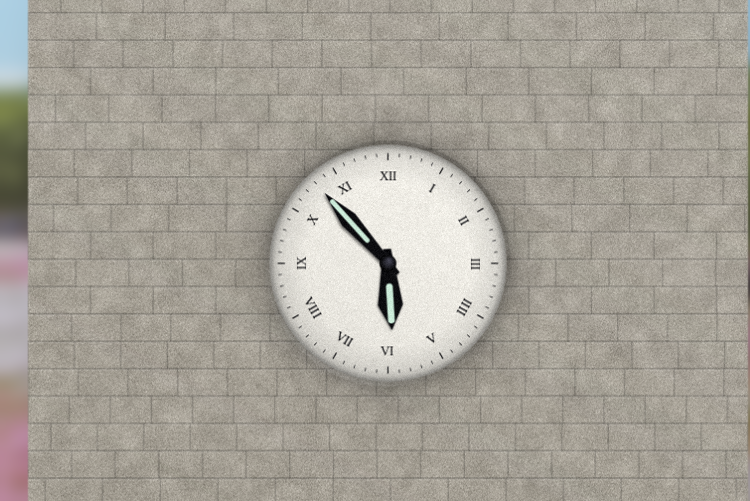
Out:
h=5 m=53
